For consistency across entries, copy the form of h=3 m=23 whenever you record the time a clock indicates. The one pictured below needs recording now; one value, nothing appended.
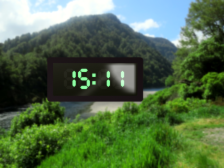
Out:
h=15 m=11
